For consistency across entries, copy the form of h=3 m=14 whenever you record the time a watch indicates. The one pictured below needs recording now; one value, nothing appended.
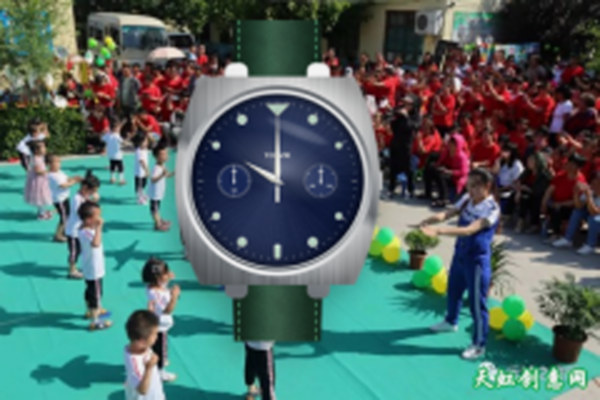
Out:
h=10 m=0
